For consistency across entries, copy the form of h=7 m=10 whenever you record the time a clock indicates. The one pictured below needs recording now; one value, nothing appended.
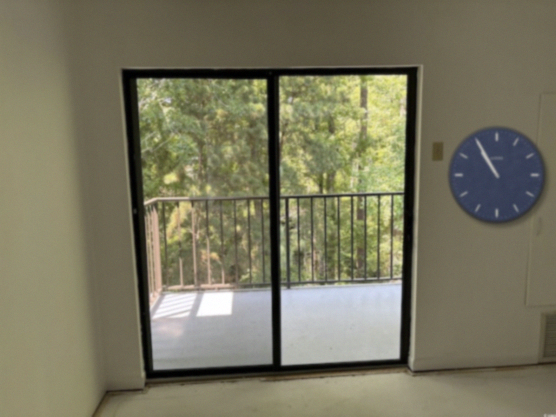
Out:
h=10 m=55
